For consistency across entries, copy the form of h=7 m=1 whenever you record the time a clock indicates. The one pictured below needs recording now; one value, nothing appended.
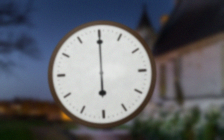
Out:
h=6 m=0
